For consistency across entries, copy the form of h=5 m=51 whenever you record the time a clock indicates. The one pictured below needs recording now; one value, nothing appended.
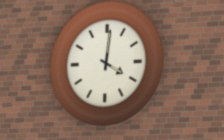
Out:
h=4 m=1
